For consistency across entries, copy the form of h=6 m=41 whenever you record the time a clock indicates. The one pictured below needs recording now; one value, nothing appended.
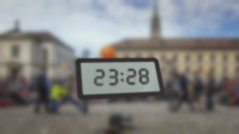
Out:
h=23 m=28
